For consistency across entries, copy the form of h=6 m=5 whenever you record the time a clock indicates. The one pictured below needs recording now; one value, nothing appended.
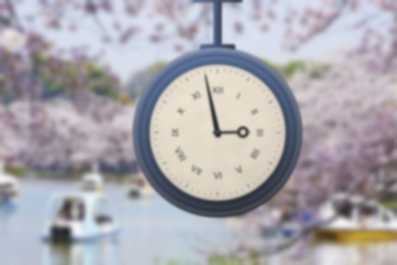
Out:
h=2 m=58
